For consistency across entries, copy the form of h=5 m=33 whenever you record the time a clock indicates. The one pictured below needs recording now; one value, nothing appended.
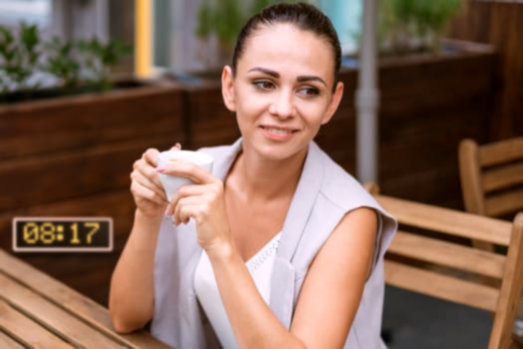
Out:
h=8 m=17
